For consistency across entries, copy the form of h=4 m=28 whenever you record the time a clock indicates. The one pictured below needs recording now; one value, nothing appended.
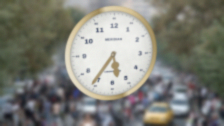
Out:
h=5 m=36
